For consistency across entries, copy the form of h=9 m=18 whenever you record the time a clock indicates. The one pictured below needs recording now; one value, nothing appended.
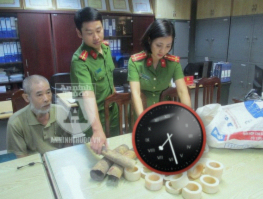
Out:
h=7 m=28
